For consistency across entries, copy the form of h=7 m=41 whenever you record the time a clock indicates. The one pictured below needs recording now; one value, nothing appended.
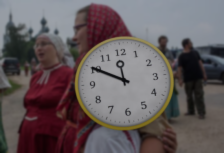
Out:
h=11 m=50
